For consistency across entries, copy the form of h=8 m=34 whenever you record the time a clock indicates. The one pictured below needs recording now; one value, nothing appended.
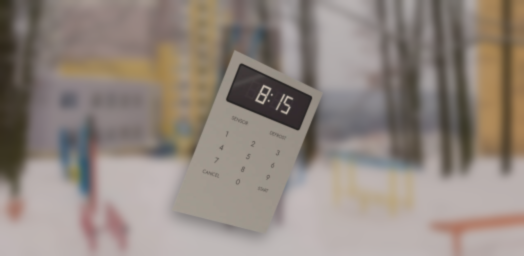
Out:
h=8 m=15
